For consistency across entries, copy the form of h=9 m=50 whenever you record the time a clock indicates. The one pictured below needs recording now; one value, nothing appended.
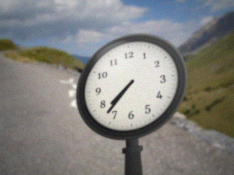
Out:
h=7 m=37
